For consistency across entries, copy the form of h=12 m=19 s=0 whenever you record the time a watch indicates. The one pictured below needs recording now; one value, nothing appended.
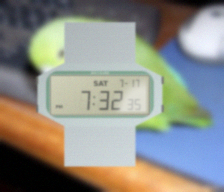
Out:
h=7 m=32 s=35
